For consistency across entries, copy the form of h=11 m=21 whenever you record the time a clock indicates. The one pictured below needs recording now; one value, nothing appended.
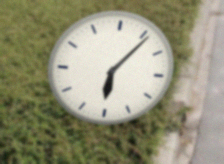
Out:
h=6 m=6
